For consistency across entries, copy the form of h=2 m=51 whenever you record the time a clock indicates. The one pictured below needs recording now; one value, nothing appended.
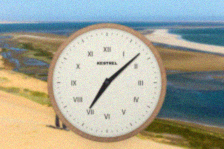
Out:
h=7 m=8
